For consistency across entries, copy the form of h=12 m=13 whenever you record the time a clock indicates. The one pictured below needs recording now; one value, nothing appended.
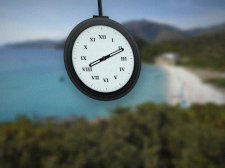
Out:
h=8 m=11
